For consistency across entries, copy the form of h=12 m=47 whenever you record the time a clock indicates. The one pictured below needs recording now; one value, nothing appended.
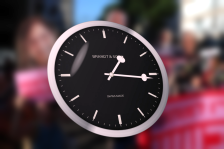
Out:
h=1 m=16
